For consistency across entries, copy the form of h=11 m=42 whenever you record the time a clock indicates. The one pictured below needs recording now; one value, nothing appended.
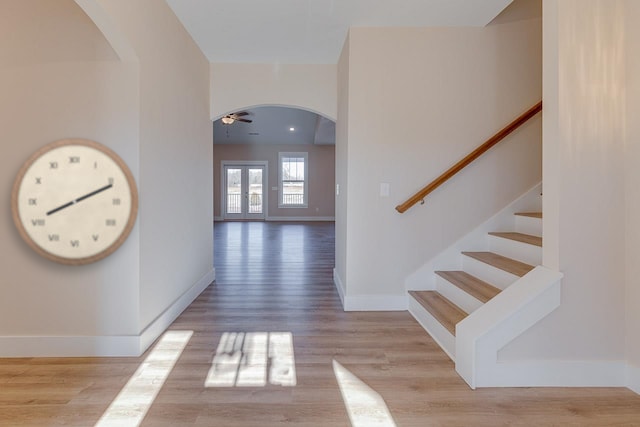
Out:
h=8 m=11
